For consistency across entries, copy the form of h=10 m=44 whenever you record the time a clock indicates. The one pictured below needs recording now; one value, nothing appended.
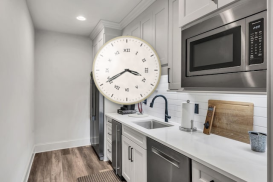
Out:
h=3 m=40
